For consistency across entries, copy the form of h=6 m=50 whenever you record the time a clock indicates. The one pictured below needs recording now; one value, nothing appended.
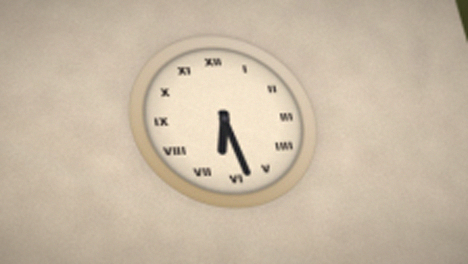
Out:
h=6 m=28
